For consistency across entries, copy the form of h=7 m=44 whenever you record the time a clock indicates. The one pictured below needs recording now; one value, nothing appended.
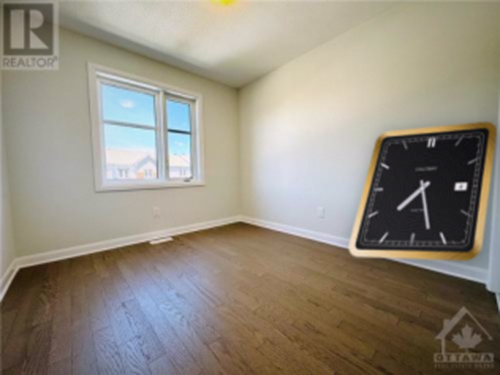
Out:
h=7 m=27
